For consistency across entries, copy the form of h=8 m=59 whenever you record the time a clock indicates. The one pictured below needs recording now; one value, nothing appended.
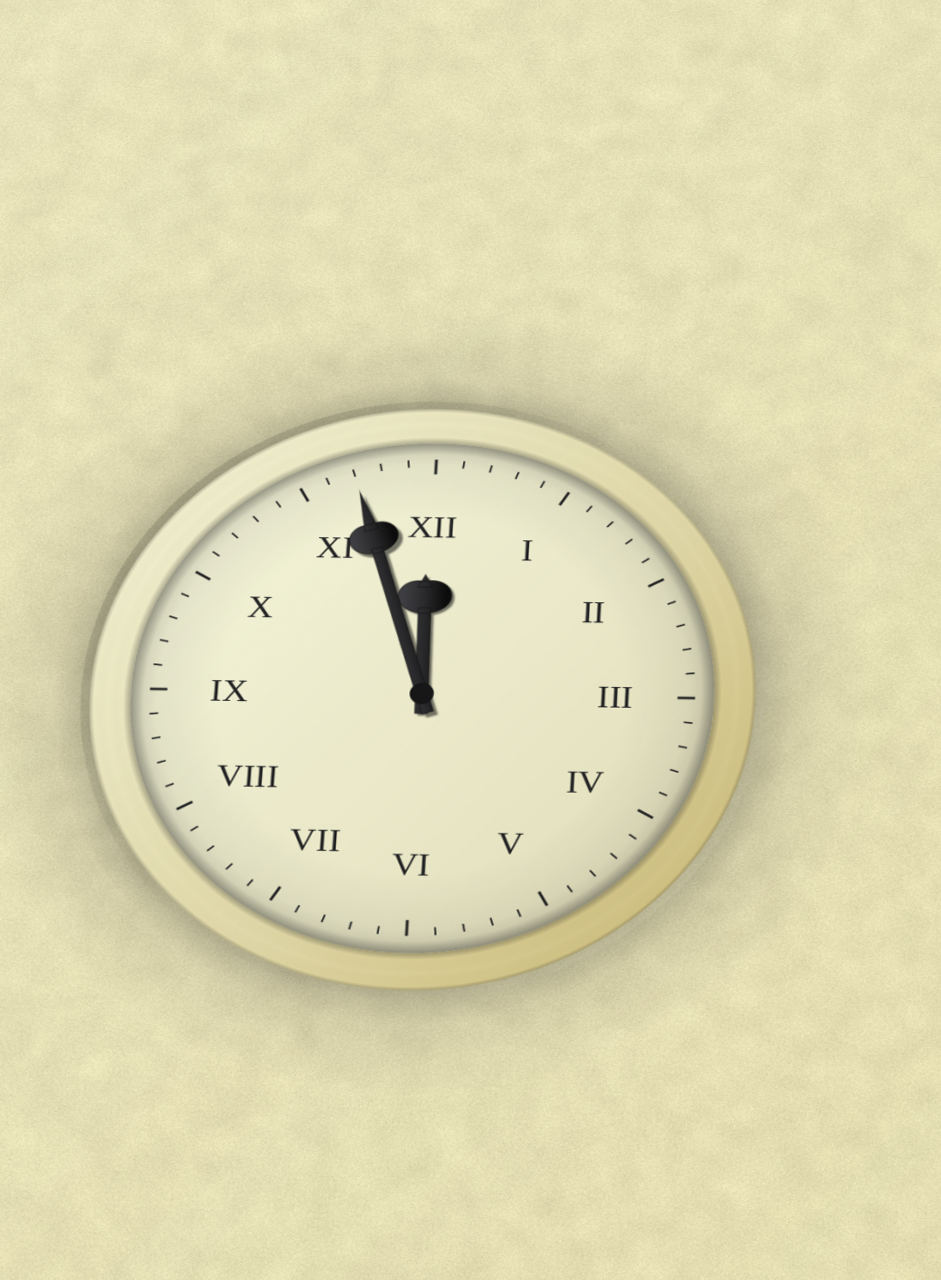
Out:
h=11 m=57
